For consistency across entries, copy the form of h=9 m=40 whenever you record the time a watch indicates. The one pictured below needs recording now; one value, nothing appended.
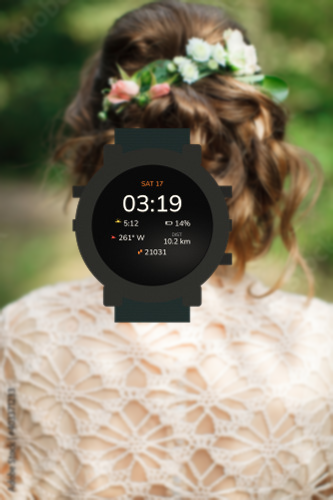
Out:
h=3 m=19
